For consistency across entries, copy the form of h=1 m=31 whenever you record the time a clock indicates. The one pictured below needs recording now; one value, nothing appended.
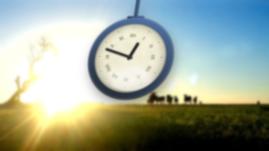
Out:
h=12 m=48
